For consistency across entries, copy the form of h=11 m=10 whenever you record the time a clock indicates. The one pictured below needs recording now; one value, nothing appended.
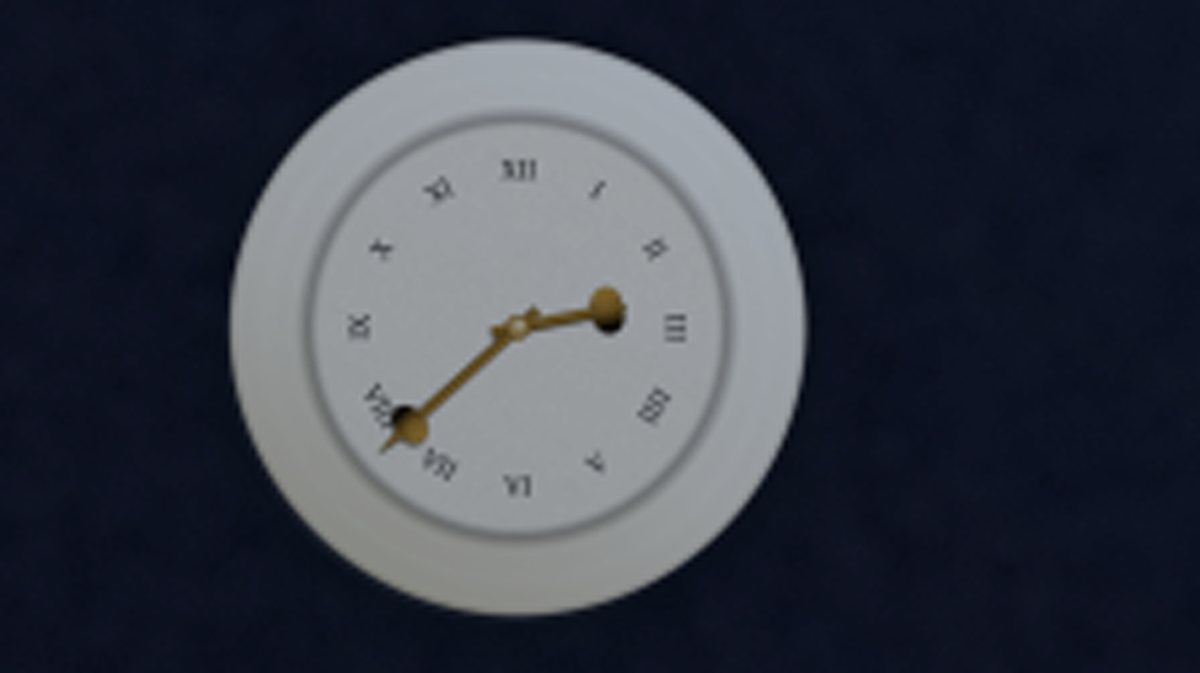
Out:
h=2 m=38
